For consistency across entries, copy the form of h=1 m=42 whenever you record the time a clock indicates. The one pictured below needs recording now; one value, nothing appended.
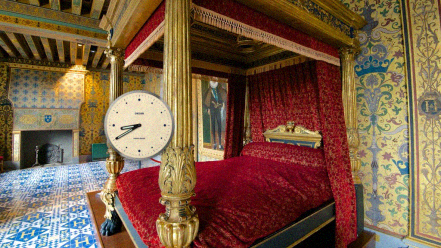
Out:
h=8 m=40
